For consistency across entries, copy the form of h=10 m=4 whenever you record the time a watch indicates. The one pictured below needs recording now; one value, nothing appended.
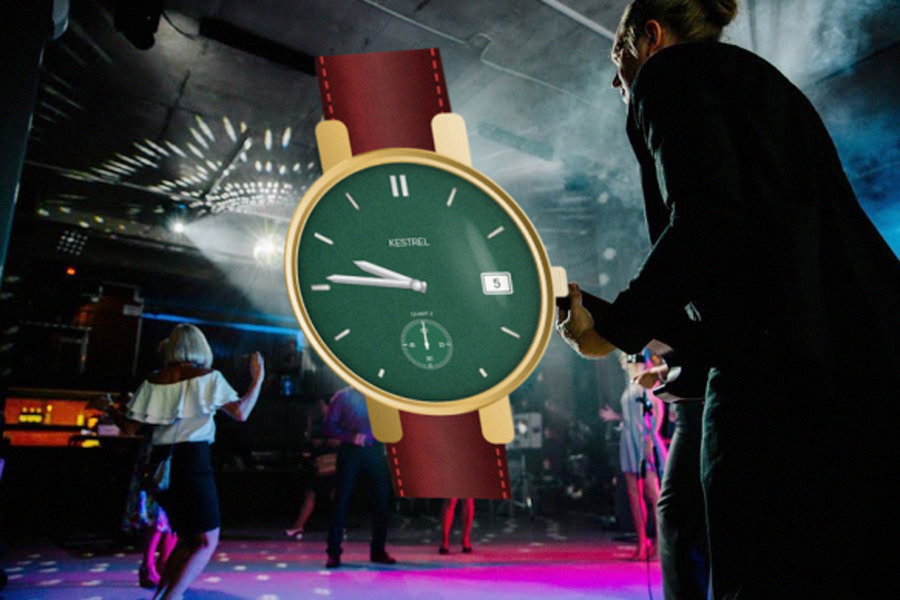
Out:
h=9 m=46
